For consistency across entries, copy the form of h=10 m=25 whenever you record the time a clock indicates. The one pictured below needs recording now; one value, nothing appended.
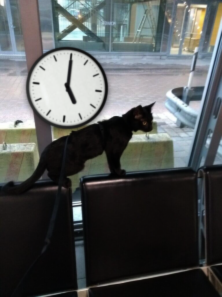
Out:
h=5 m=0
